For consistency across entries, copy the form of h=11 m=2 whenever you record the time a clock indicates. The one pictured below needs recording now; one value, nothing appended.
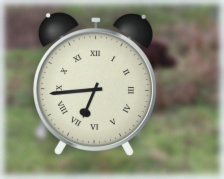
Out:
h=6 m=44
